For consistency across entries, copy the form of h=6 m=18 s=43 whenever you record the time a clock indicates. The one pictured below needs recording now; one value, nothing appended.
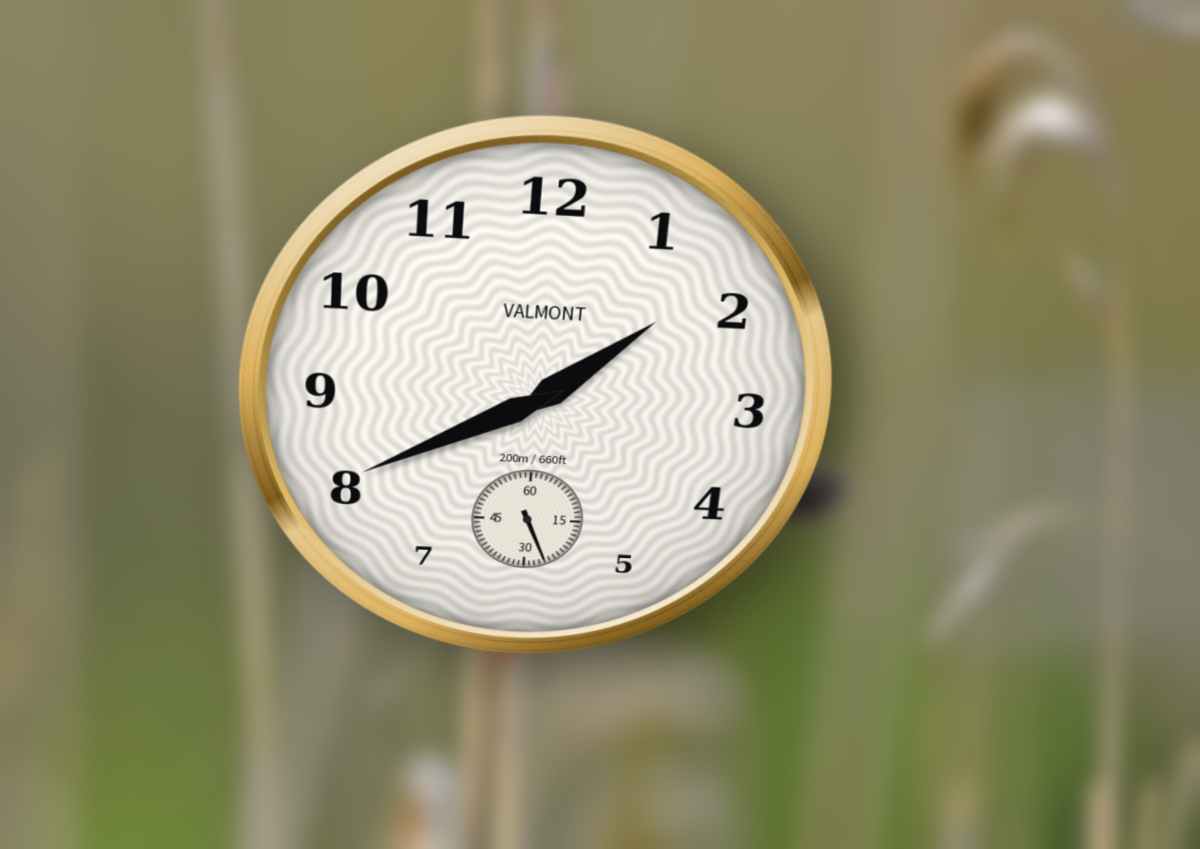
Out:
h=1 m=40 s=26
